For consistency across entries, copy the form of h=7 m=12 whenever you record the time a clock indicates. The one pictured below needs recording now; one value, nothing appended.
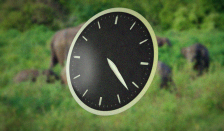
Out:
h=4 m=22
